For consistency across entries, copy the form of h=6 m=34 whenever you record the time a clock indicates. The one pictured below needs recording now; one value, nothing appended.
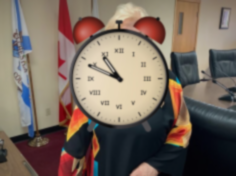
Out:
h=10 m=49
